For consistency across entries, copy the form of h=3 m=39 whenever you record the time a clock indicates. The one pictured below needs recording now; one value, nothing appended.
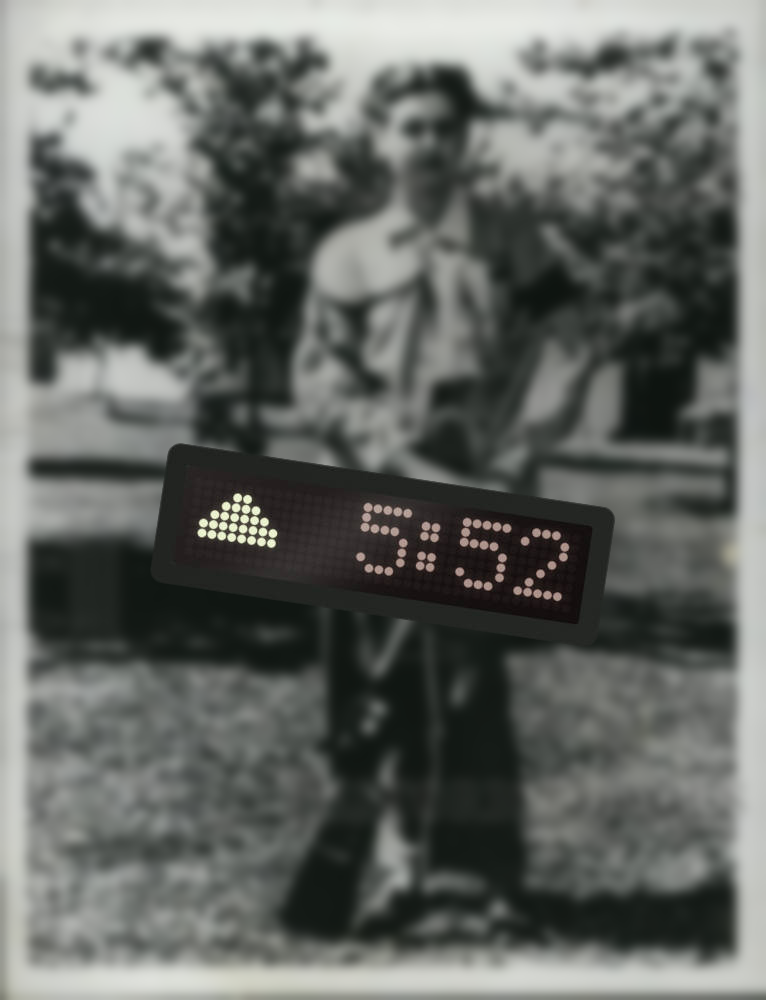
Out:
h=5 m=52
